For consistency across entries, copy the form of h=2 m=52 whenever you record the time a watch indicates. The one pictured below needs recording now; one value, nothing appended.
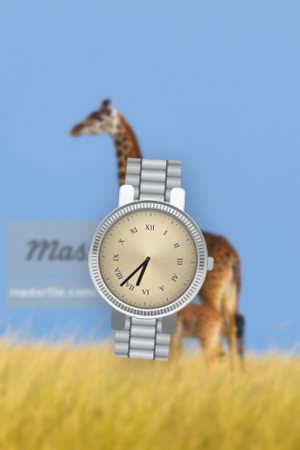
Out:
h=6 m=37
